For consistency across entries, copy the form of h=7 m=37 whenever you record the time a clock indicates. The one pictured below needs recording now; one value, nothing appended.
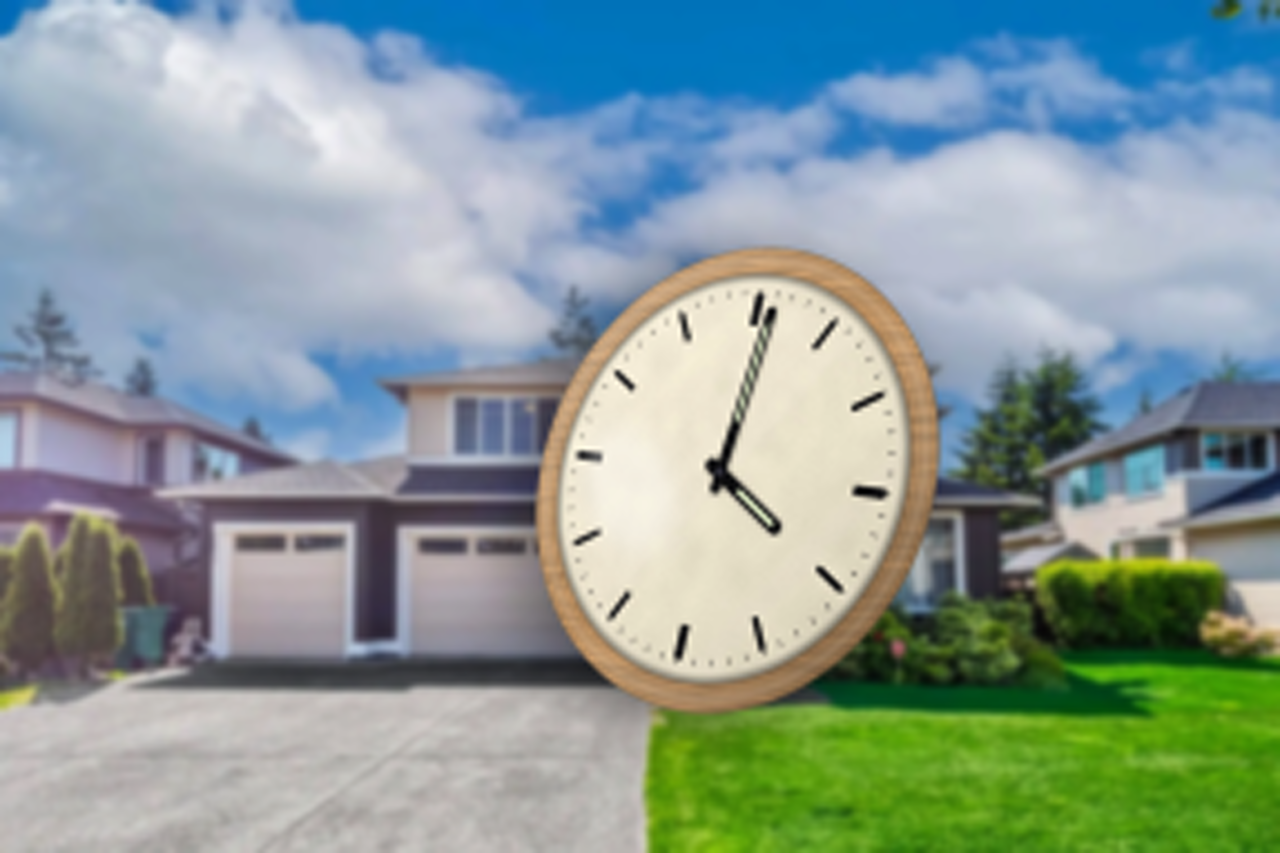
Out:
h=4 m=1
